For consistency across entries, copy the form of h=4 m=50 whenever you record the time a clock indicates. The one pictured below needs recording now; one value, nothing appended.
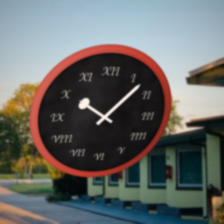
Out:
h=10 m=7
